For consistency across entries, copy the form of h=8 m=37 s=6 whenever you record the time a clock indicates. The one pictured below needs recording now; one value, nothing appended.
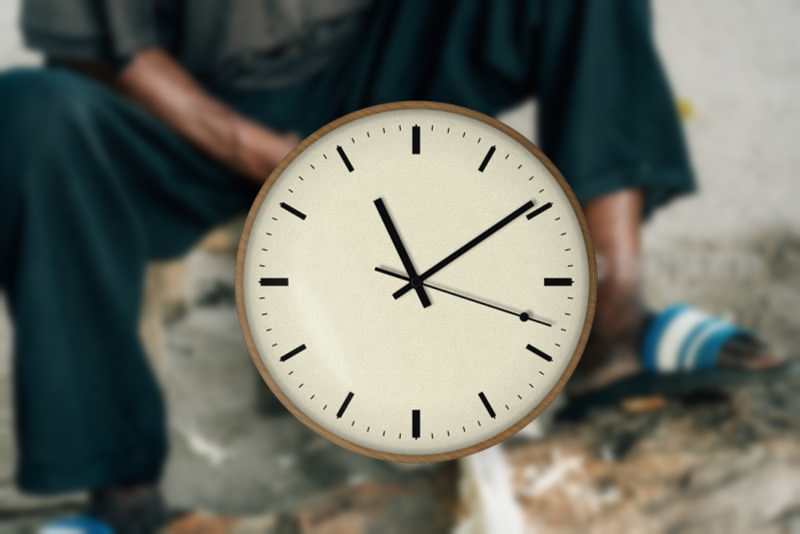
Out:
h=11 m=9 s=18
